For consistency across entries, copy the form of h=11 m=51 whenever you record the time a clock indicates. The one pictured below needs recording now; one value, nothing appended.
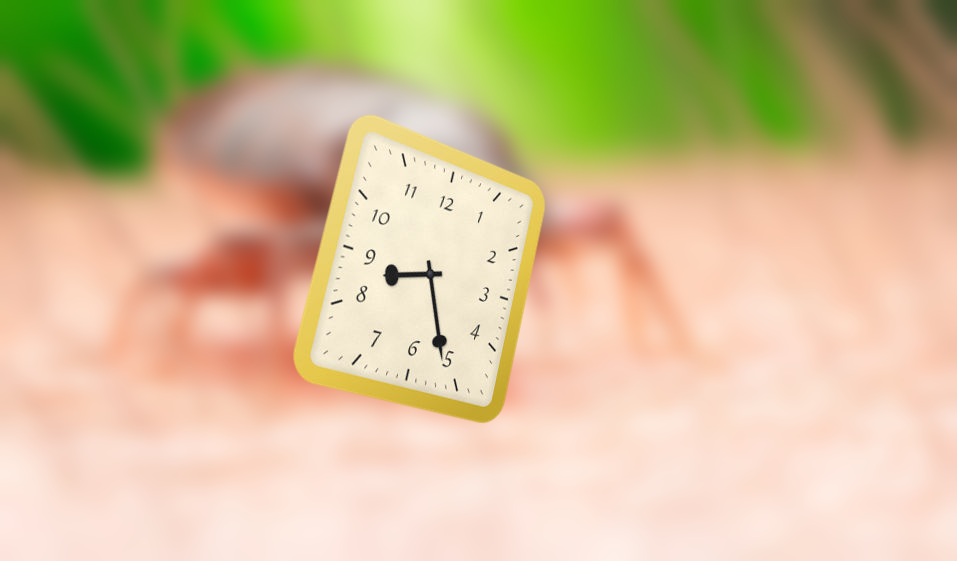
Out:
h=8 m=26
